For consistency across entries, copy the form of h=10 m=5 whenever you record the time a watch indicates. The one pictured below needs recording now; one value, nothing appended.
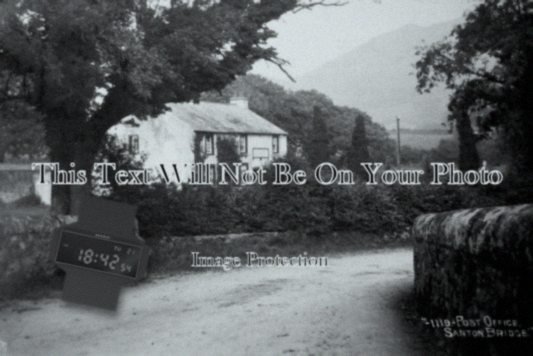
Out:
h=18 m=42
